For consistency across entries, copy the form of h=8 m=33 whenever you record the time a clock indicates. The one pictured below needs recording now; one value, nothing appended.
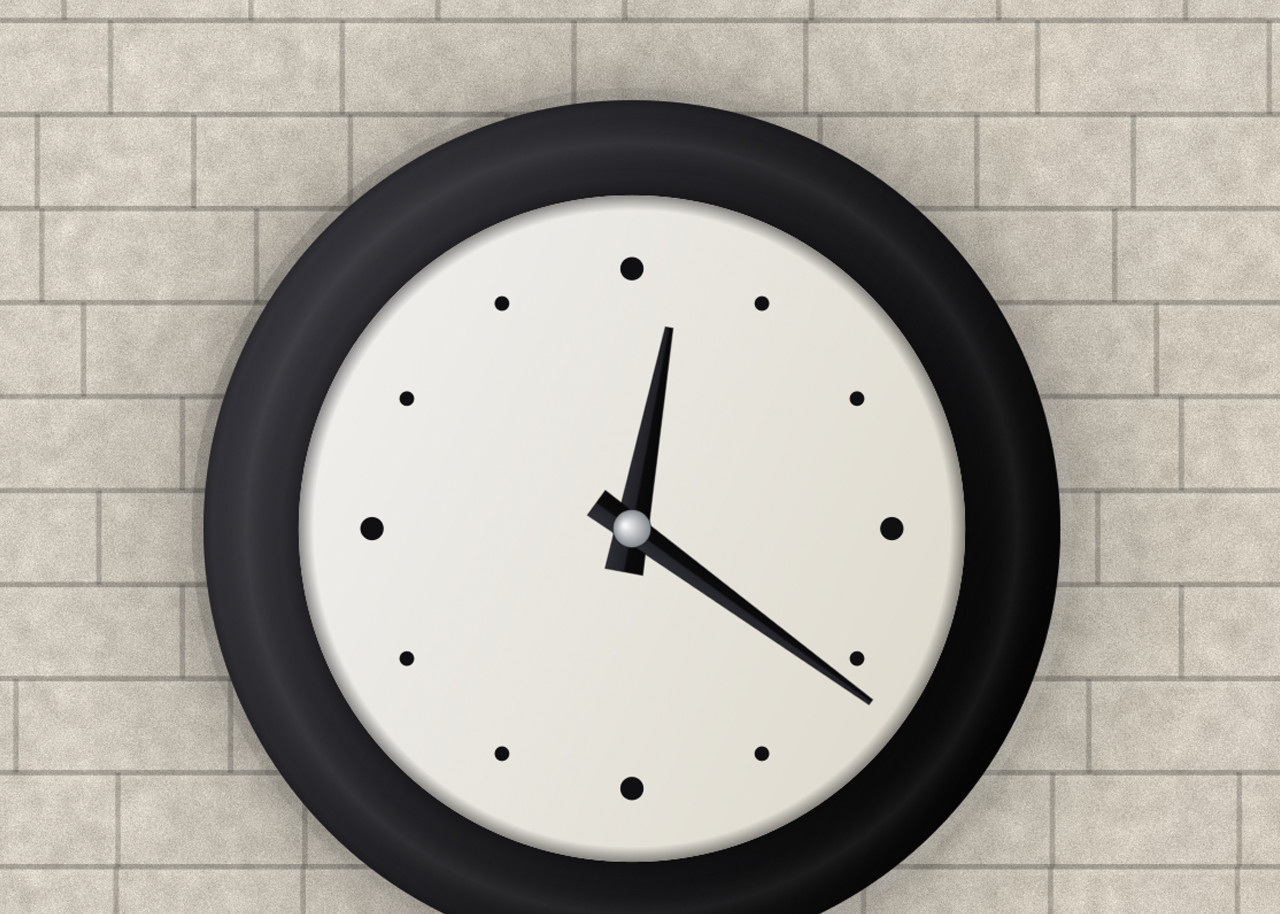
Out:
h=12 m=21
